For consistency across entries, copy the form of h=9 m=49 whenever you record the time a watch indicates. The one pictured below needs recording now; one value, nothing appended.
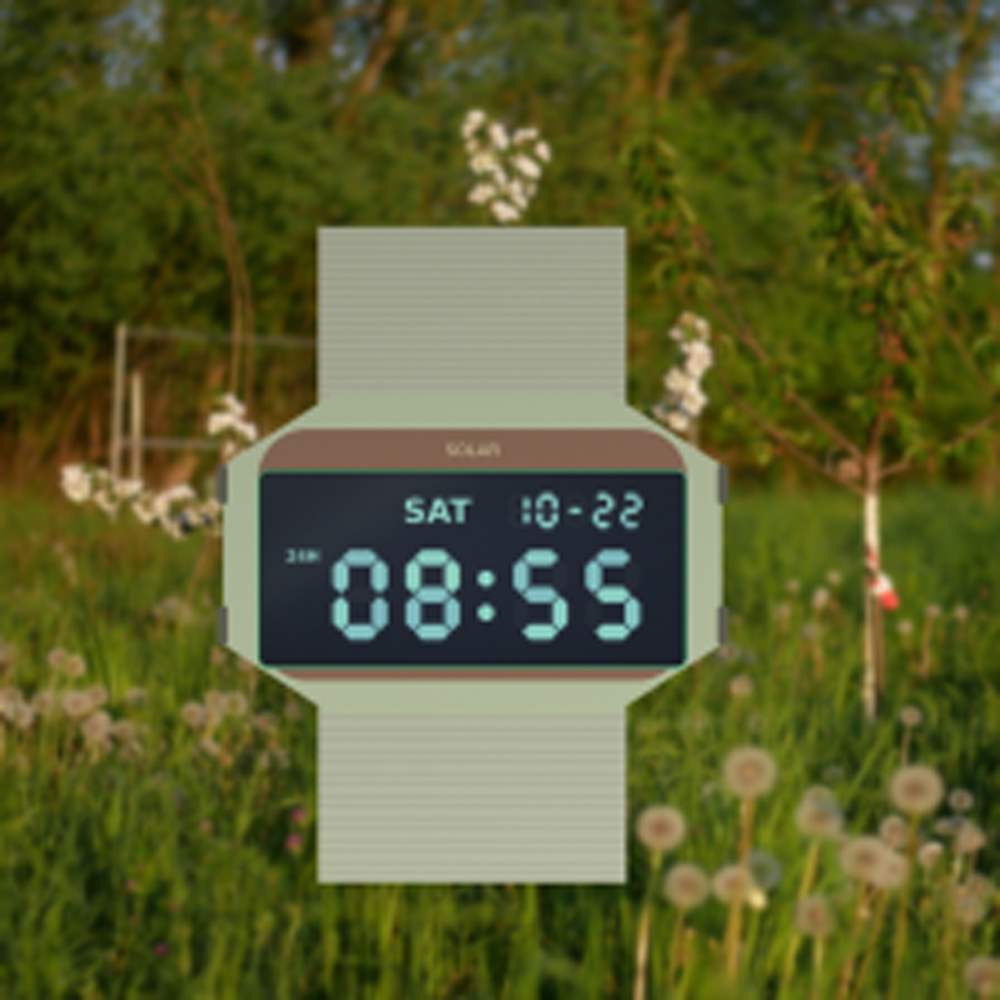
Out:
h=8 m=55
